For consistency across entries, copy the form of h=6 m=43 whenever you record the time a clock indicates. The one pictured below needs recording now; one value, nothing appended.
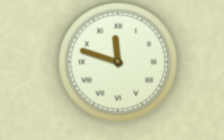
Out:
h=11 m=48
